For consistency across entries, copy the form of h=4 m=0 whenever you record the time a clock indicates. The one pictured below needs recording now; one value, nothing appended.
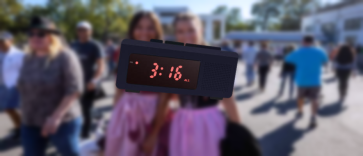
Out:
h=3 m=16
